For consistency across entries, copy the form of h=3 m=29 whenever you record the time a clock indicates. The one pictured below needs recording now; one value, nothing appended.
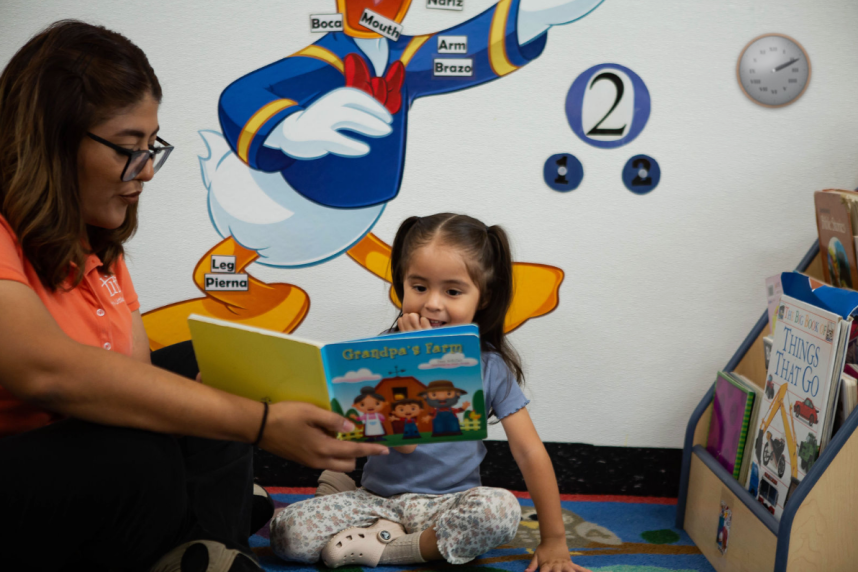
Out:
h=2 m=11
